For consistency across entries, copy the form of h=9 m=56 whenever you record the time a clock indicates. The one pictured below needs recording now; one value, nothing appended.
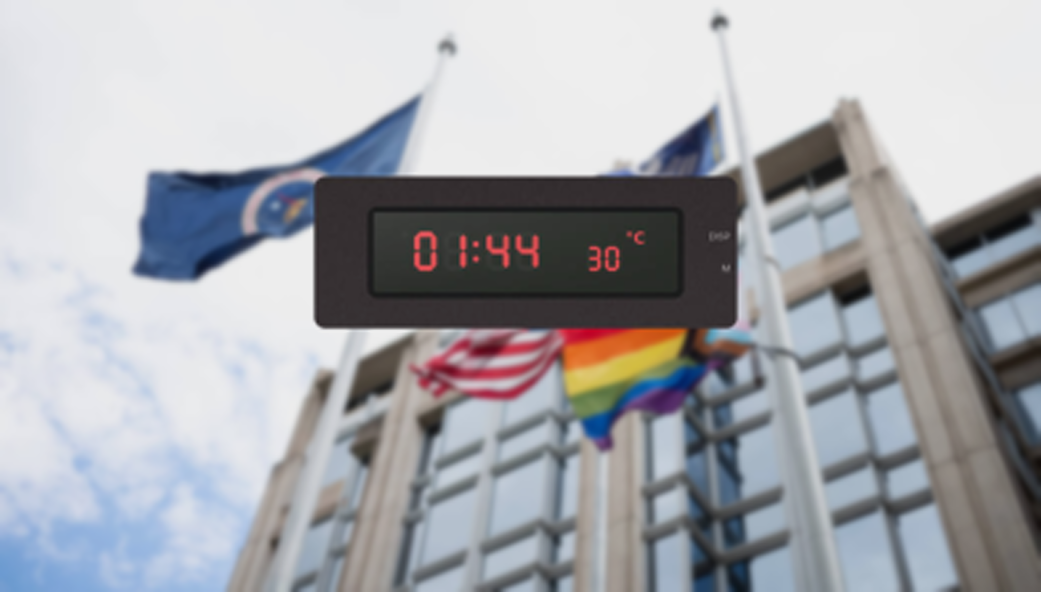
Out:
h=1 m=44
